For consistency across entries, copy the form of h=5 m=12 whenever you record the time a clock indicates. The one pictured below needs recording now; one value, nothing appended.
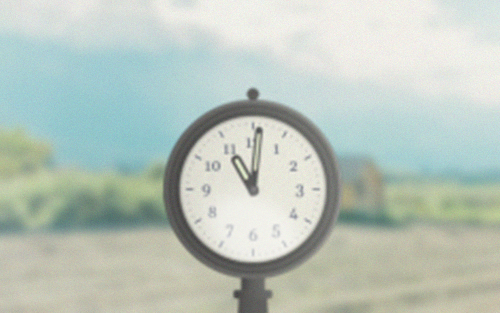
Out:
h=11 m=1
